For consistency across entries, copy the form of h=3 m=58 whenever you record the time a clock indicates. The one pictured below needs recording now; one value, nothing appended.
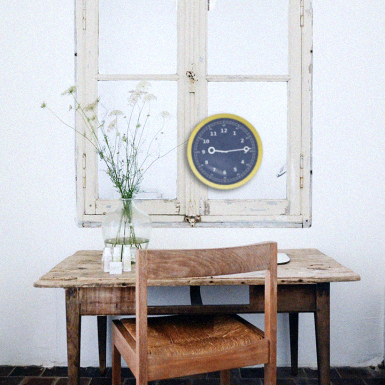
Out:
h=9 m=14
